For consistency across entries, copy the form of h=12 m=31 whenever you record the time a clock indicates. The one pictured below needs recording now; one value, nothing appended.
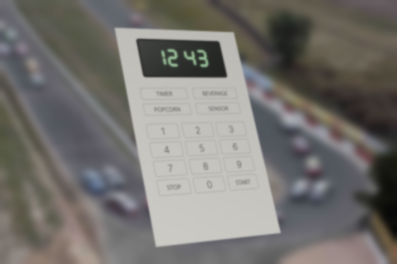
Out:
h=12 m=43
